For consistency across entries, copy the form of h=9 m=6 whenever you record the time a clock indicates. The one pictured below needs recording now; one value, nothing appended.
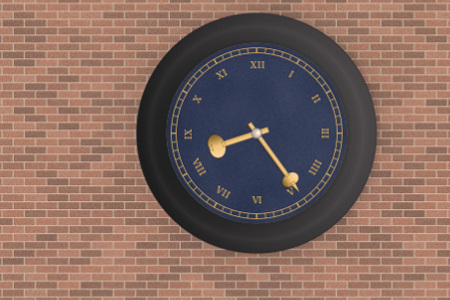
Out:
h=8 m=24
